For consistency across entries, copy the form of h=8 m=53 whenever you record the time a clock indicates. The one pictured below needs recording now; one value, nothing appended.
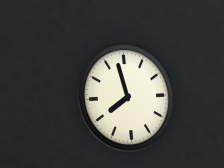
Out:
h=7 m=58
